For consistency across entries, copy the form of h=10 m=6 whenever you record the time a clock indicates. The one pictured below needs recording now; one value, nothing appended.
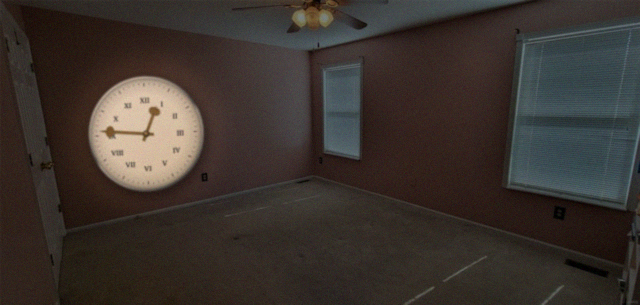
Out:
h=12 m=46
